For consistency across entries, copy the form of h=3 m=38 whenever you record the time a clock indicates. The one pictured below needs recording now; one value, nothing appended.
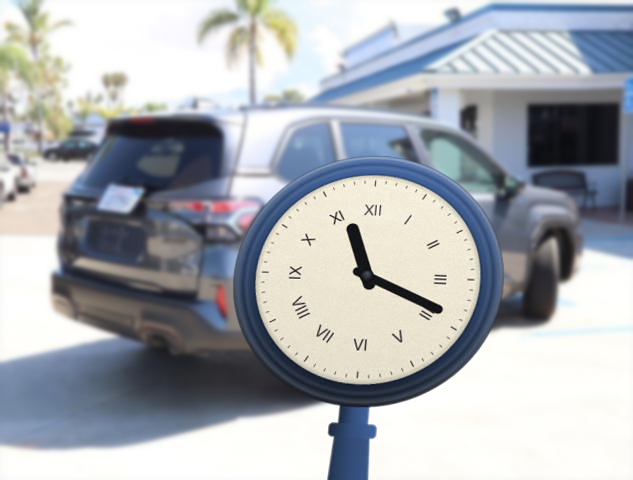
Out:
h=11 m=19
